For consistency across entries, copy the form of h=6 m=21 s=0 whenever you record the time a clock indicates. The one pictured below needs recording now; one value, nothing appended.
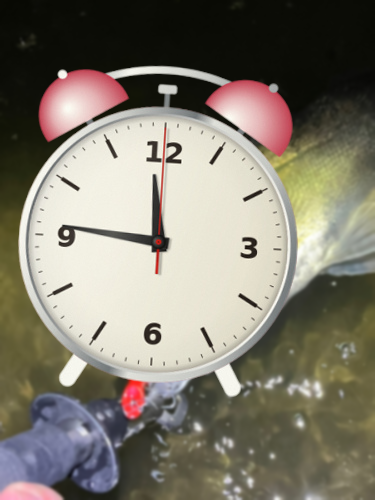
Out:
h=11 m=46 s=0
